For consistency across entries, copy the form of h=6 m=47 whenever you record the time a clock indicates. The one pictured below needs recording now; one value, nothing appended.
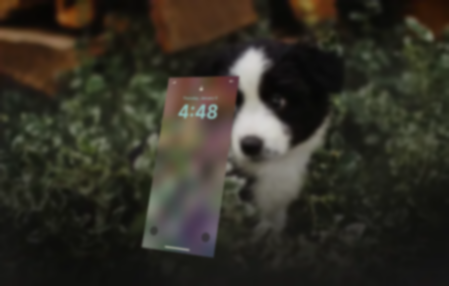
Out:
h=4 m=48
